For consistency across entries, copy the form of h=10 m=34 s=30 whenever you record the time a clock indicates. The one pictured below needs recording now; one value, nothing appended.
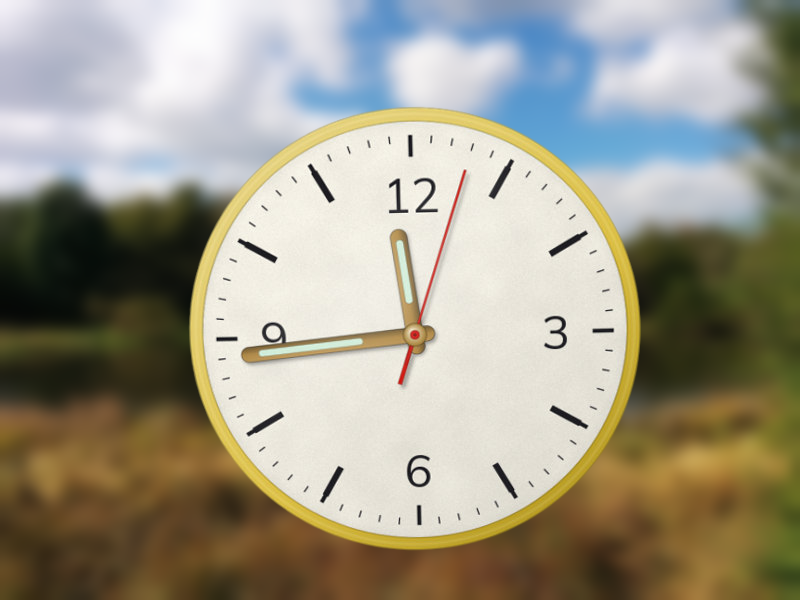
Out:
h=11 m=44 s=3
